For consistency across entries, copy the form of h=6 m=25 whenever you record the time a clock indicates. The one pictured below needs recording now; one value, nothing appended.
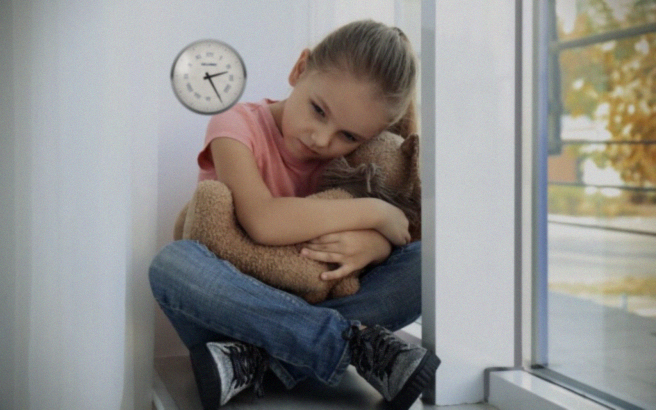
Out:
h=2 m=25
